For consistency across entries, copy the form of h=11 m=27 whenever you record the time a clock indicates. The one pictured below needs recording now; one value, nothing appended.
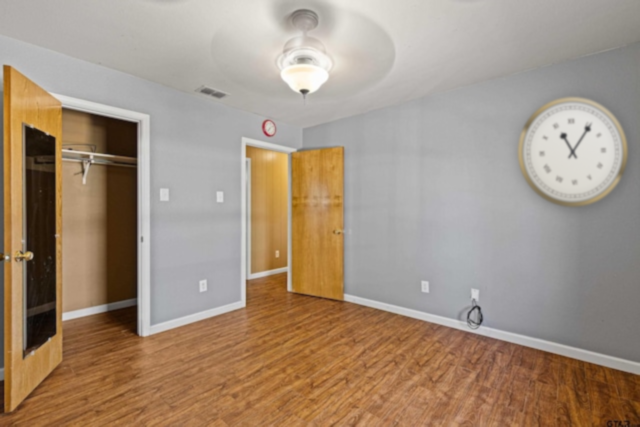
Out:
h=11 m=6
